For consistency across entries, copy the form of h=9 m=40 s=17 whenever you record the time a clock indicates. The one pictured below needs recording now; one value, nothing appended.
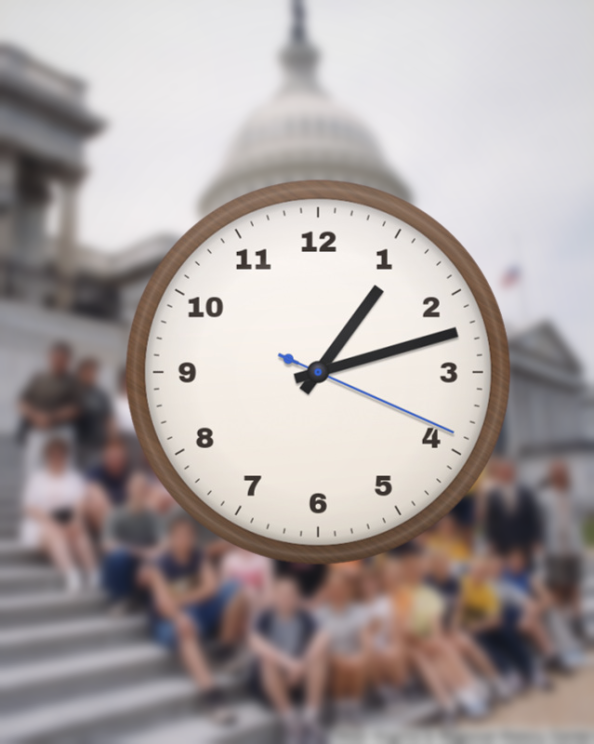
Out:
h=1 m=12 s=19
